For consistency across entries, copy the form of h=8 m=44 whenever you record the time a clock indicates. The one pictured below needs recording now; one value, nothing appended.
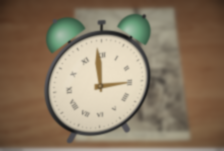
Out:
h=2 m=59
